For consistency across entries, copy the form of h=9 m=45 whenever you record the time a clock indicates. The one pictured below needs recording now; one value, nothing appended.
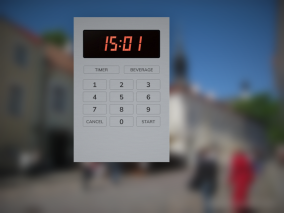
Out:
h=15 m=1
